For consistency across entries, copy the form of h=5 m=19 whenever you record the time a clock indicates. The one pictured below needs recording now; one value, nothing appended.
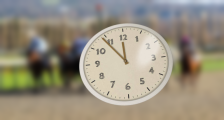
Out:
h=11 m=54
